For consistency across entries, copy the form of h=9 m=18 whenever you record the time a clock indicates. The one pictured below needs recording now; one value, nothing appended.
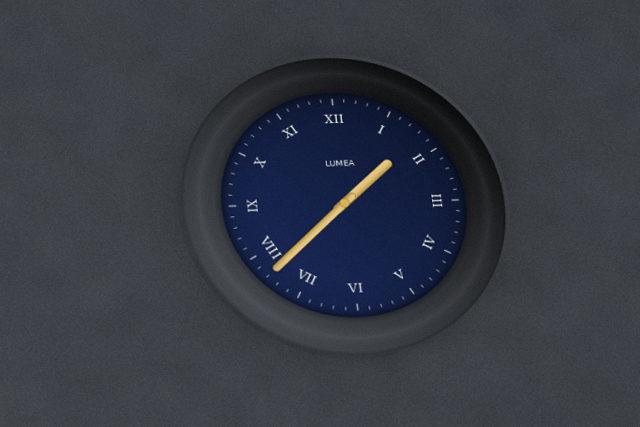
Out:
h=1 m=38
